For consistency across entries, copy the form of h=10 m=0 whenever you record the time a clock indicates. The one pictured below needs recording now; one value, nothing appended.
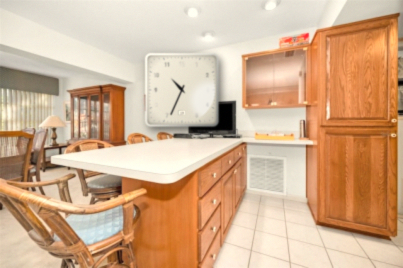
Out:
h=10 m=34
